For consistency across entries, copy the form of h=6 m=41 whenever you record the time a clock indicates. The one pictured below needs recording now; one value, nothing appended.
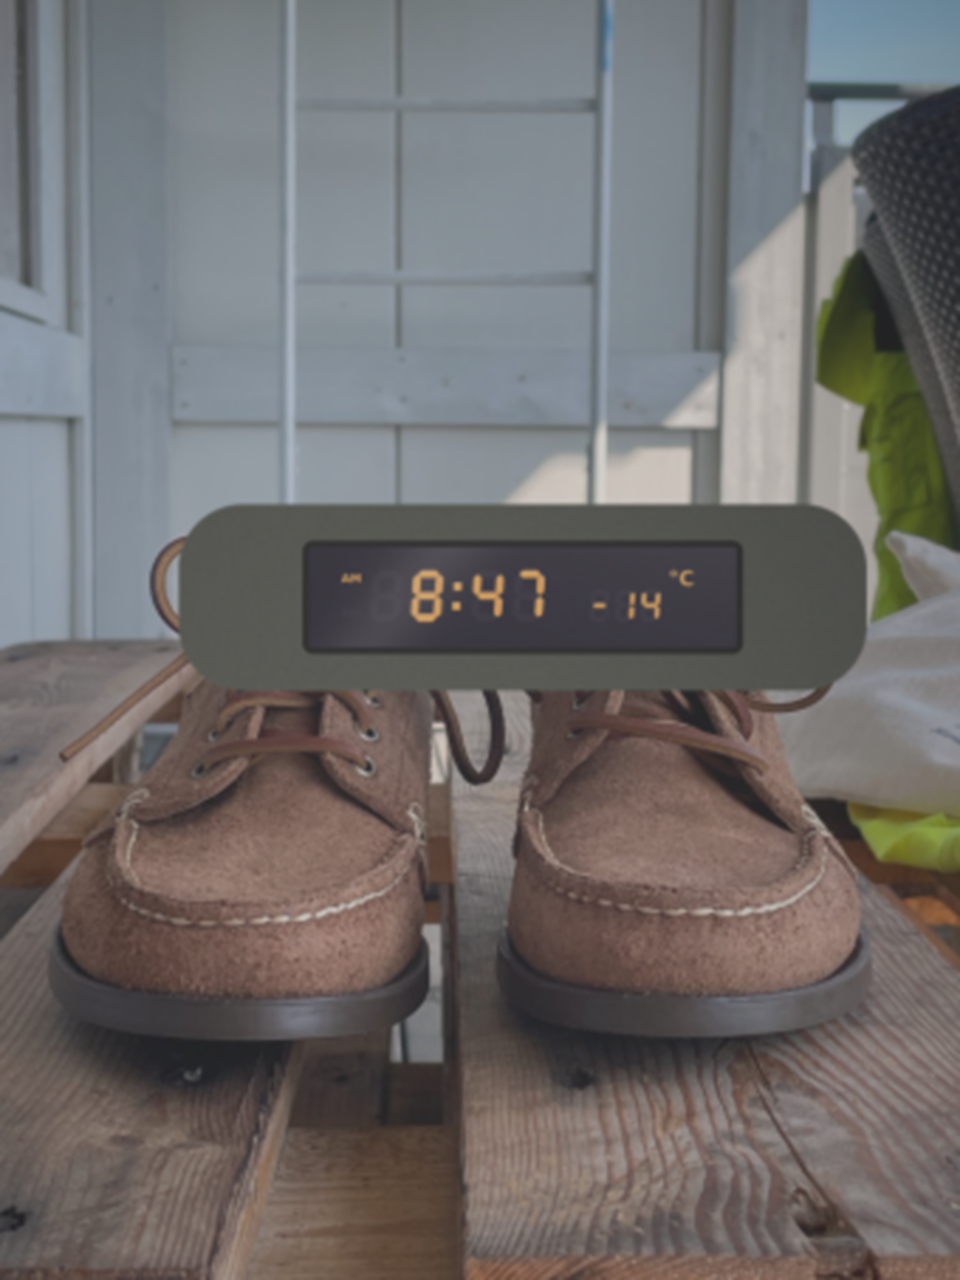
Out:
h=8 m=47
